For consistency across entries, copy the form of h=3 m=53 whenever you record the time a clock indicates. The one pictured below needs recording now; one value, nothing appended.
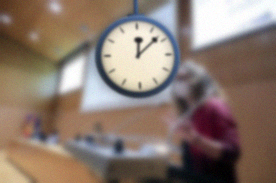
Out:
h=12 m=8
